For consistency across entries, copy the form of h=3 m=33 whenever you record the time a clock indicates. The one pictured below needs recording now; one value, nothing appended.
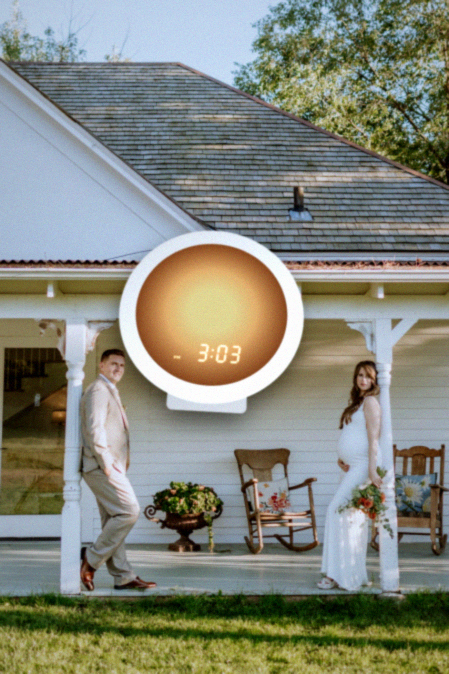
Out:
h=3 m=3
